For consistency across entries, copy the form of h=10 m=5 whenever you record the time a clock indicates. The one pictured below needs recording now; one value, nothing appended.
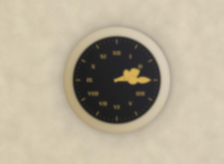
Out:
h=2 m=15
